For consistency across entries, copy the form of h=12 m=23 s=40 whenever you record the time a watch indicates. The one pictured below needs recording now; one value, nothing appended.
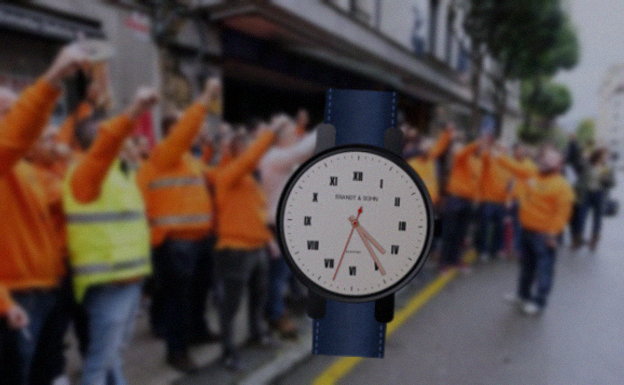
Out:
h=4 m=24 s=33
